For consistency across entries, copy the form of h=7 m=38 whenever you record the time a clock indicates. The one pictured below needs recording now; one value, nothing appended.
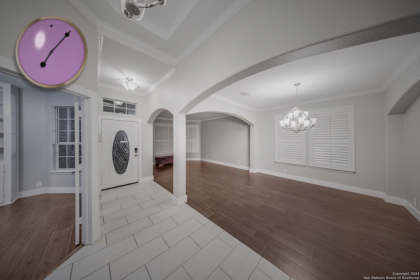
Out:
h=7 m=7
